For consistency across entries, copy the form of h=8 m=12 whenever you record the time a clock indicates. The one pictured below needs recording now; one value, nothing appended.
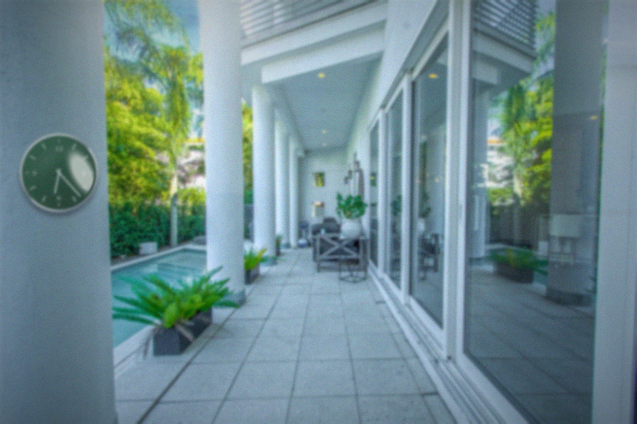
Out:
h=6 m=23
